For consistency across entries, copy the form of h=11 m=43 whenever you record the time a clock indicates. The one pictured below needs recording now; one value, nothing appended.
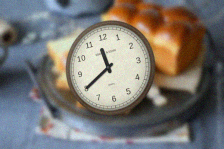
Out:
h=11 m=40
